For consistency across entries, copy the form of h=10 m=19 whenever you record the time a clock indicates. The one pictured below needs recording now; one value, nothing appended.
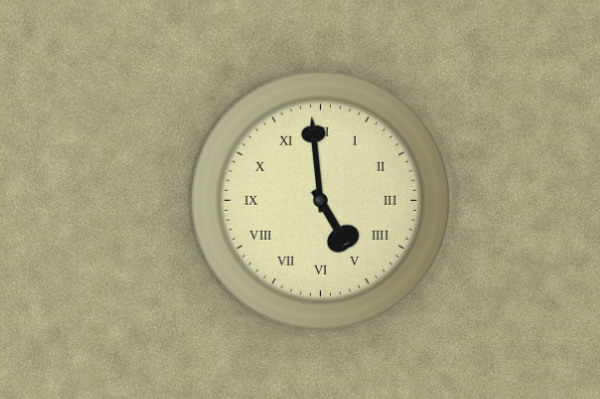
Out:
h=4 m=59
